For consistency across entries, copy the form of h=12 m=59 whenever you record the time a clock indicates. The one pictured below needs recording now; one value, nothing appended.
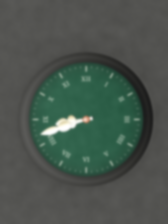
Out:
h=8 m=42
